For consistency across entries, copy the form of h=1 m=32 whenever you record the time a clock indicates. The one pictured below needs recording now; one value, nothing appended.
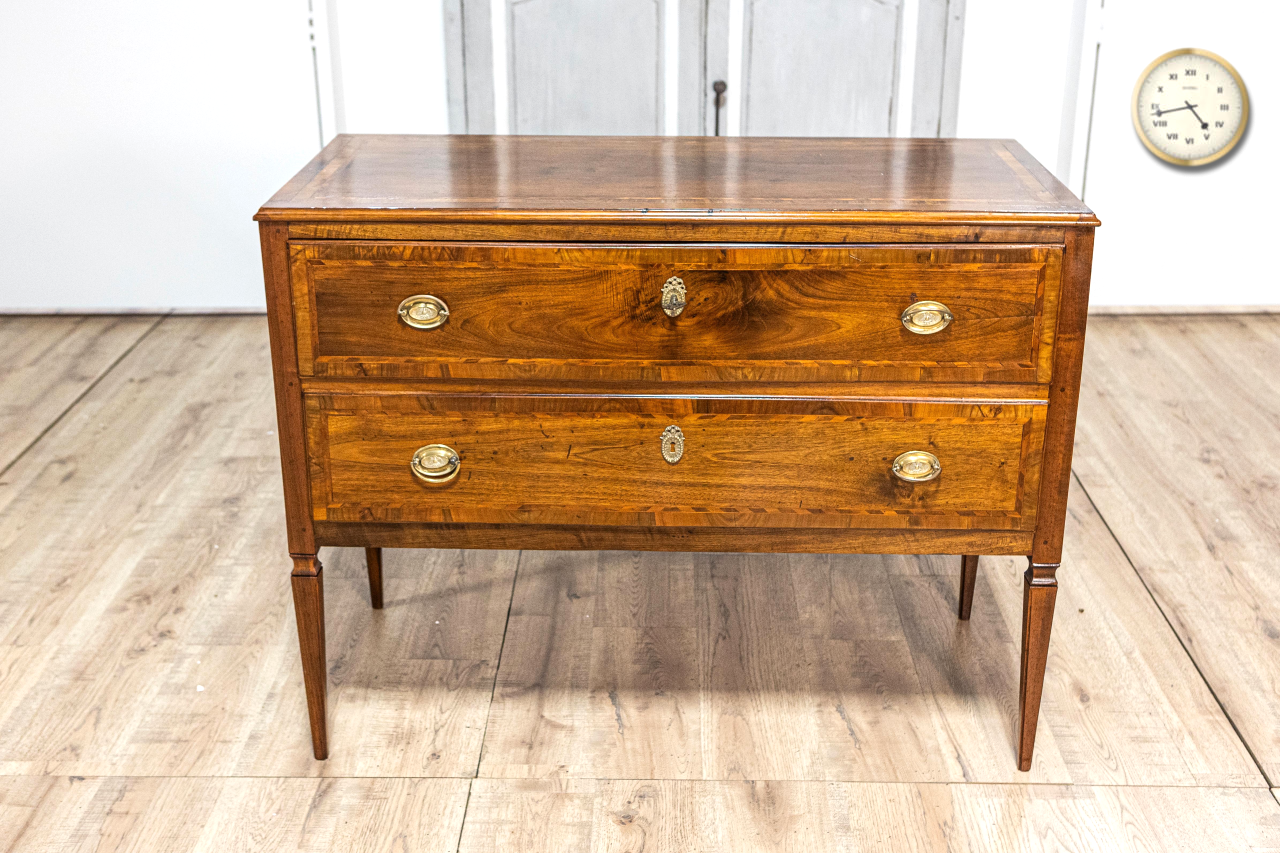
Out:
h=4 m=43
